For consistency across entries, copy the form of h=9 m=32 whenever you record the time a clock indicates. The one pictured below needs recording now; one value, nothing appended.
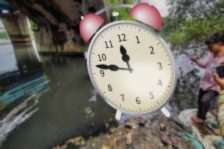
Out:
h=11 m=47
